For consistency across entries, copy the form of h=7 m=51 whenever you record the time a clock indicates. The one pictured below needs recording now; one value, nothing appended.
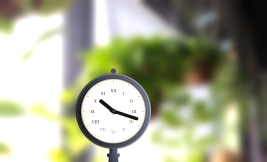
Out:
h=10 m=18
